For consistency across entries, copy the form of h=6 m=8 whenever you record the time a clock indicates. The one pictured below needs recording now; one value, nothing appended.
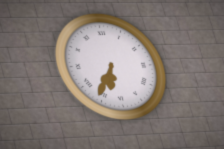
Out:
h=6 m=36
